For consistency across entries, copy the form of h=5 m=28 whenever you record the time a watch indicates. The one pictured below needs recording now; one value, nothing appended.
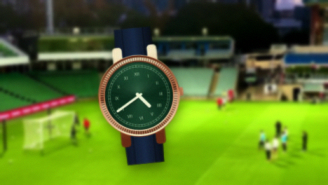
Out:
h=4 m=40
